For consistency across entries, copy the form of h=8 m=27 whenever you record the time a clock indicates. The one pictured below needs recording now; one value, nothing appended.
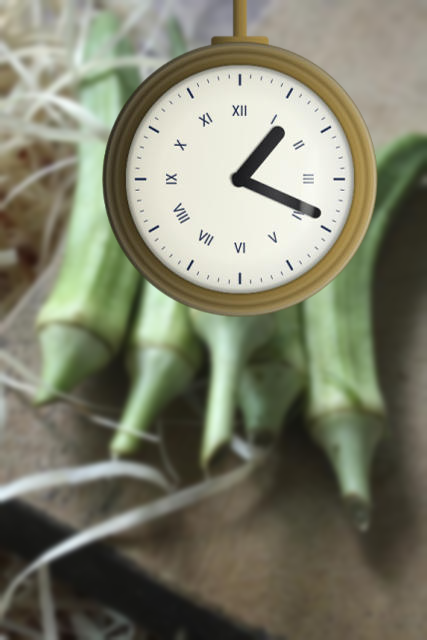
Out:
h=1 m=19
